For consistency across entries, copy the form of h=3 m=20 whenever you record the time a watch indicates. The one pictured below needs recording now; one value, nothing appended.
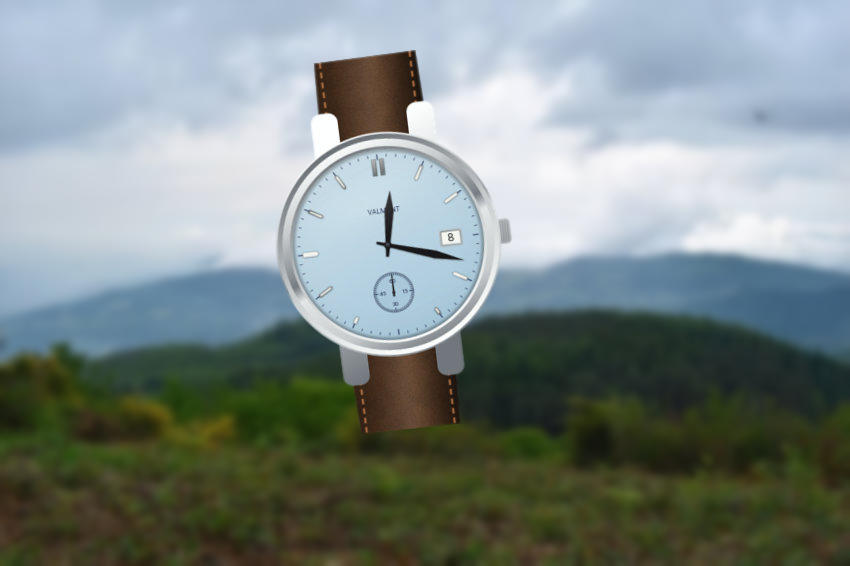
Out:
h=12 m=18
